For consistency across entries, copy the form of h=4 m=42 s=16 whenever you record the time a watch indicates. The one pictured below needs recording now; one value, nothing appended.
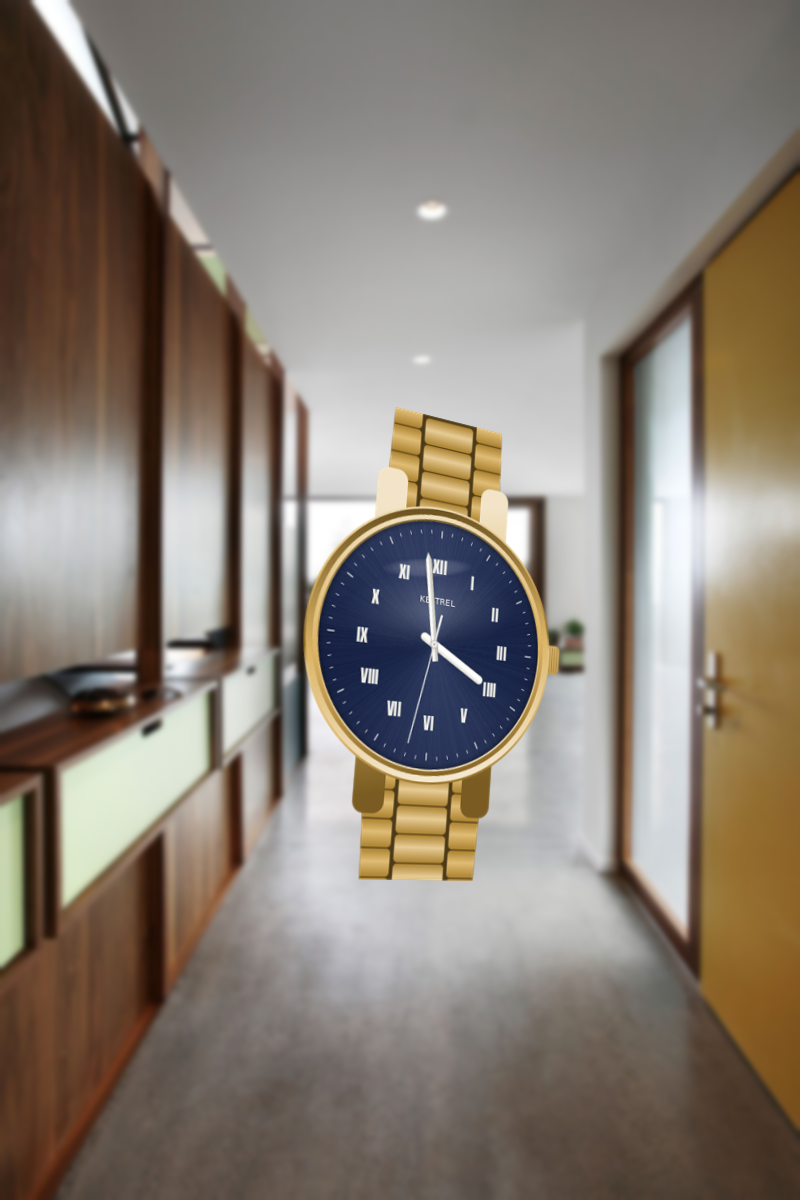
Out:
h=3 m=58 s=32
